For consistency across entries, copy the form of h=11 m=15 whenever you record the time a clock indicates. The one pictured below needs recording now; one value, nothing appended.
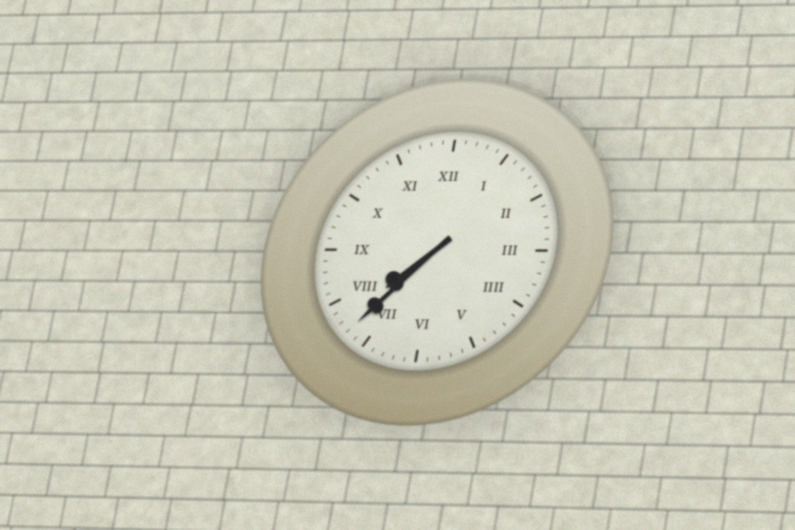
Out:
h=7 m=37
